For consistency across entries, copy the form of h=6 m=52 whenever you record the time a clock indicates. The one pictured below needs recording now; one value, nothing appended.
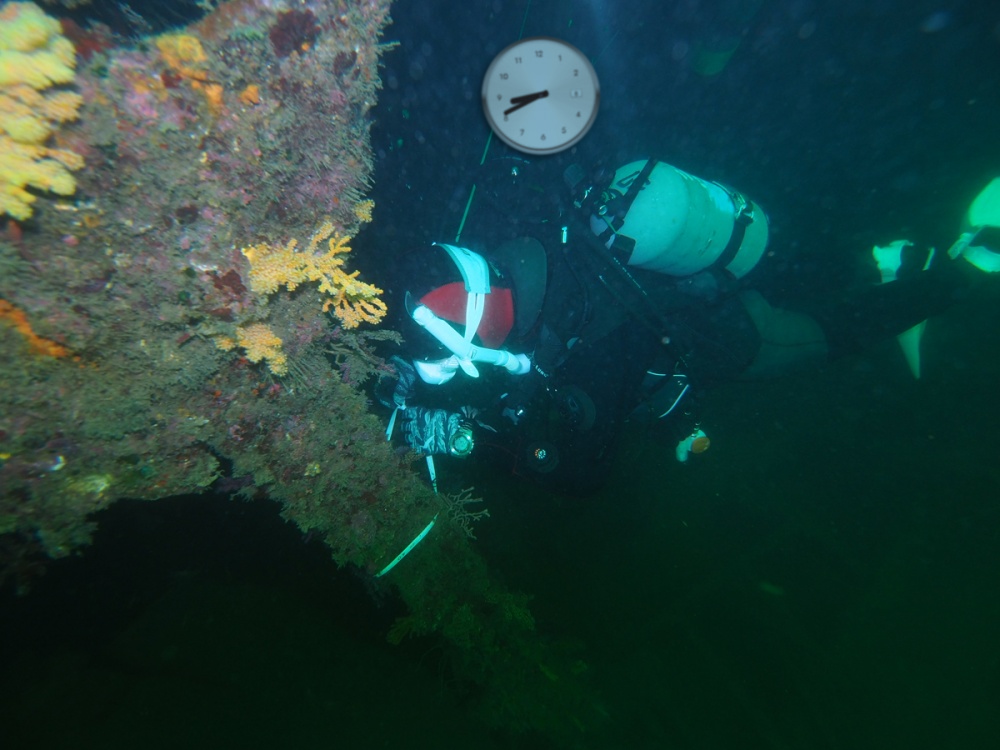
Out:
h=8 m=41
